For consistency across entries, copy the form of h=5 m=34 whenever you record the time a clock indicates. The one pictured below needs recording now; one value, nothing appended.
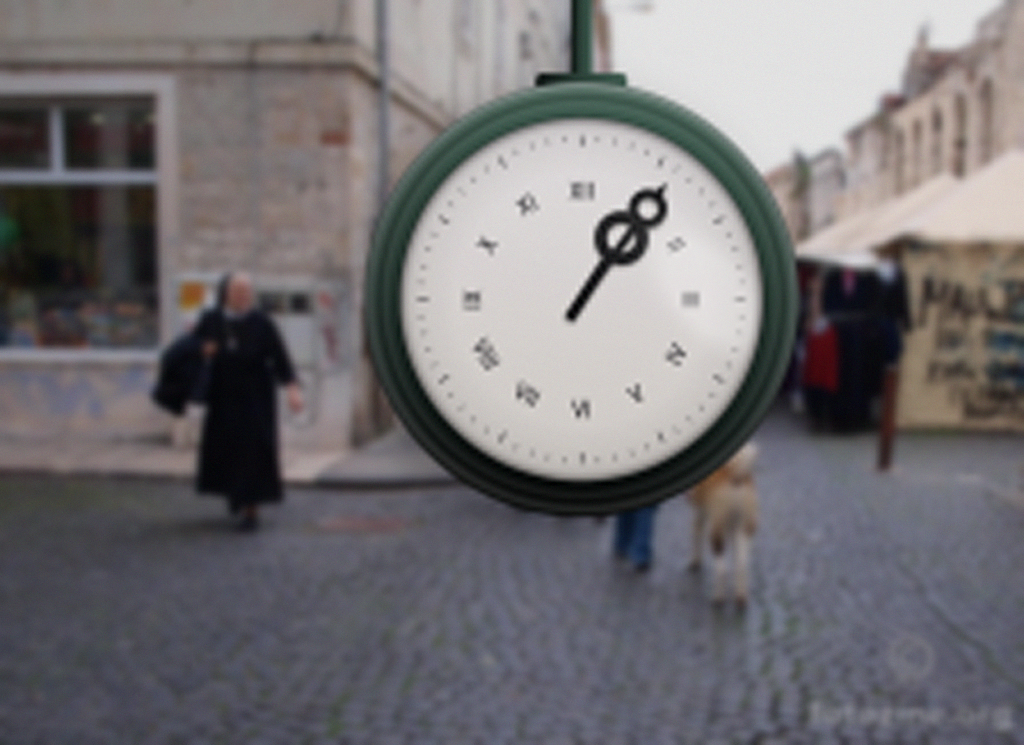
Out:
h=1 m=6
